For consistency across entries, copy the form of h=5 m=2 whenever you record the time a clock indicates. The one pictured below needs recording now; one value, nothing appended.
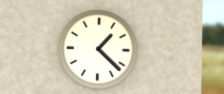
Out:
h=1 m=22
